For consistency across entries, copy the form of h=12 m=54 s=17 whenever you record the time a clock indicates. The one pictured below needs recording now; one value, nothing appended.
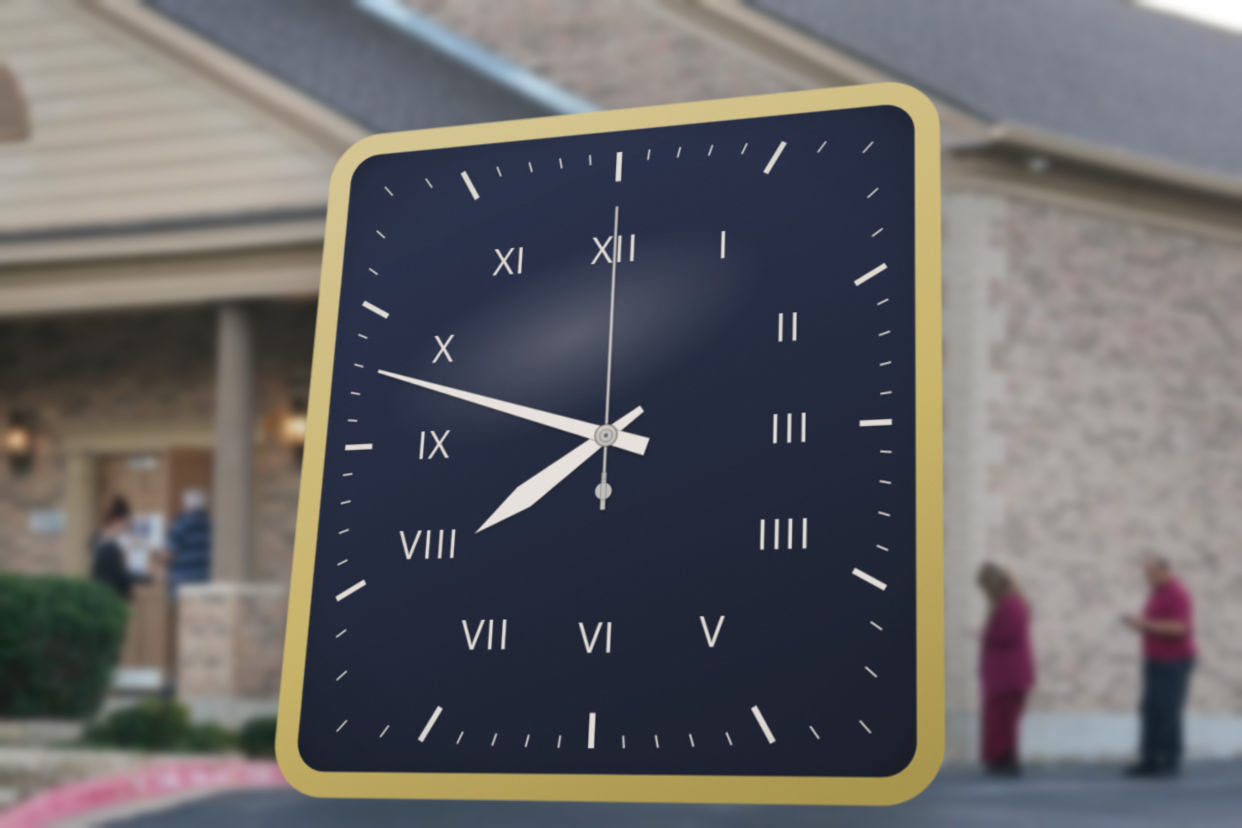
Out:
h=7 m=48 s=0
